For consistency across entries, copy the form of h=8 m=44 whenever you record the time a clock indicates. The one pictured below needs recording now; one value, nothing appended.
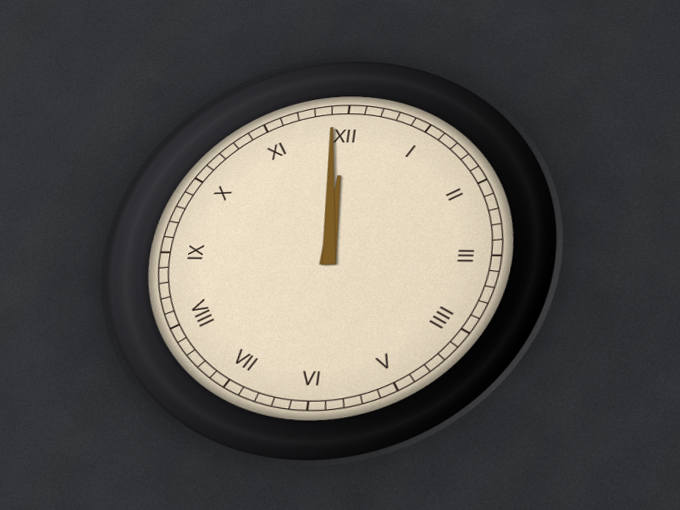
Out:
h=11 m=59
